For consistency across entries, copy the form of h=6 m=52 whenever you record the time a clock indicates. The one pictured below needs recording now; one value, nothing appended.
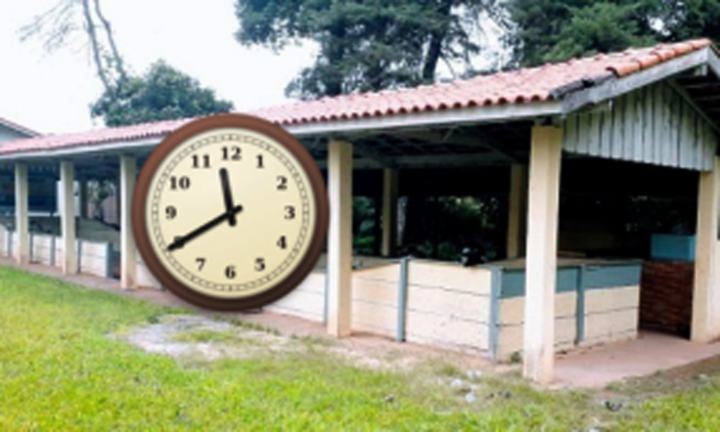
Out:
h=11 m=40
